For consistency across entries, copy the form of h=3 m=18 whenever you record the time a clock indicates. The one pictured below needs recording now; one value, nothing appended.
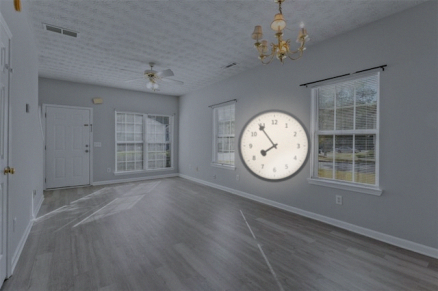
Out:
h=7 m=54
